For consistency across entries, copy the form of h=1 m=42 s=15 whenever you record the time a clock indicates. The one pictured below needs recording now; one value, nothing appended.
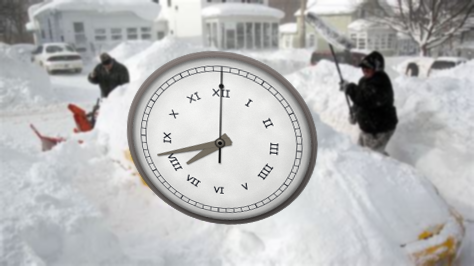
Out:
h=7 m=42 s=0
